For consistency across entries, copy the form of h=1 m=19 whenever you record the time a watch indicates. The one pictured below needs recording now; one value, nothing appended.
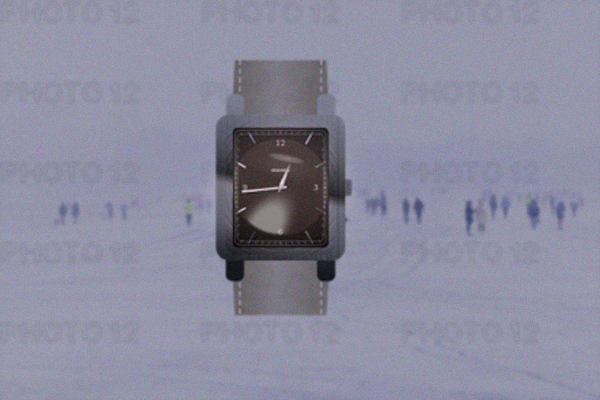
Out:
h=12 m=44
